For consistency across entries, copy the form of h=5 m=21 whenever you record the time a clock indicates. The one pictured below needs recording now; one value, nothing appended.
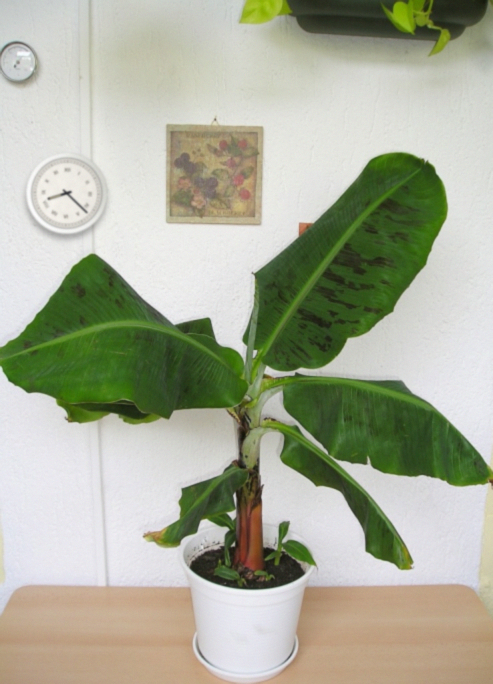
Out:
h=8 m=22
